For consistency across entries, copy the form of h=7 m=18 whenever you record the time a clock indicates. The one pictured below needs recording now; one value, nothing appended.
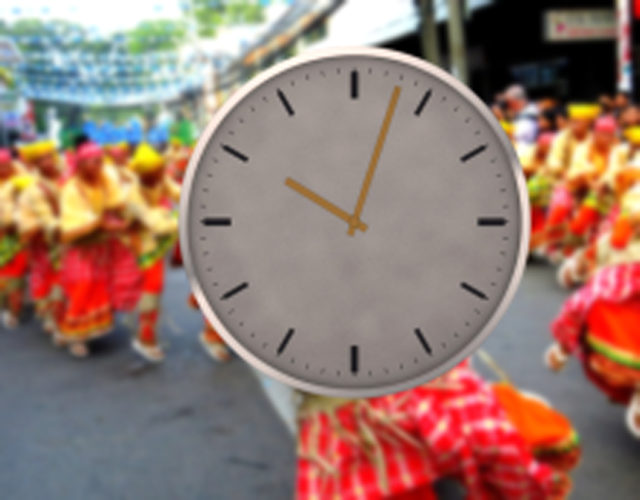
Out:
h=10 m=3
